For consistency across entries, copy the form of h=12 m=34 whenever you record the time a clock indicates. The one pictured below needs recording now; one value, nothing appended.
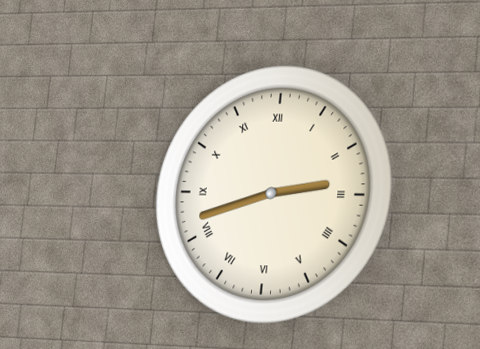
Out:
h=2 m=42
